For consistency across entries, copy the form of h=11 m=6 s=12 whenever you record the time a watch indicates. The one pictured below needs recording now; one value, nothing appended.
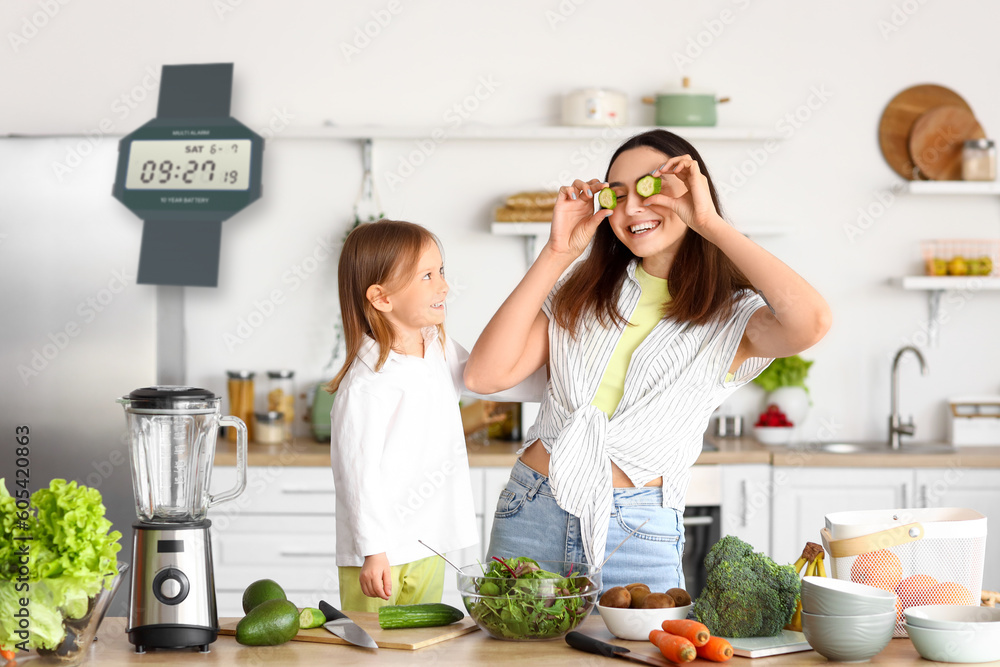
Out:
h=9 m=27 s=19
